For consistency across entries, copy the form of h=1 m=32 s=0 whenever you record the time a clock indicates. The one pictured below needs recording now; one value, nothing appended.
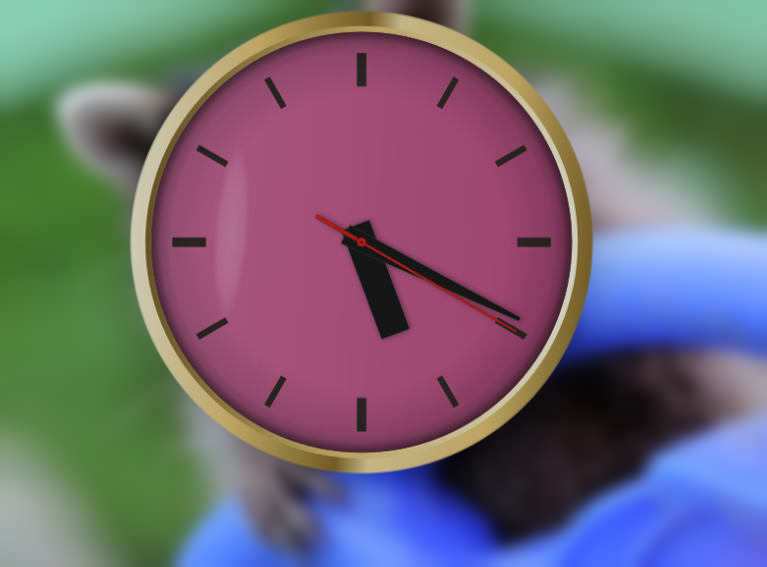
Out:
h=5 m=19 s=20
